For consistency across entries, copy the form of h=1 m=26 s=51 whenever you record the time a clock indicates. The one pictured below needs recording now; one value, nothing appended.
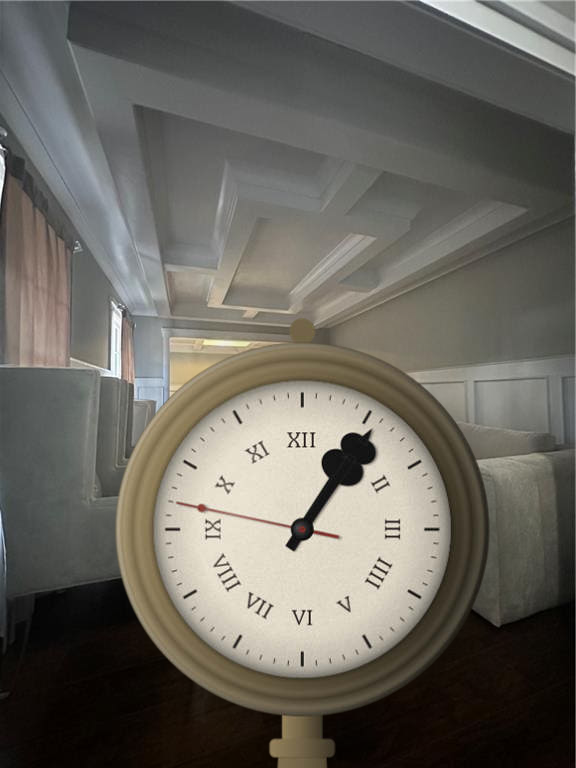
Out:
h=1 m=5 s=47
